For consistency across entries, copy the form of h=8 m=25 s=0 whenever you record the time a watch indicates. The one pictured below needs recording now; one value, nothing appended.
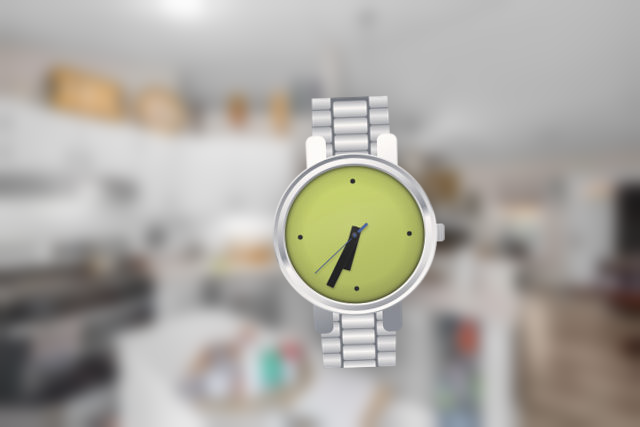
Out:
h=6 m=34 s=38
